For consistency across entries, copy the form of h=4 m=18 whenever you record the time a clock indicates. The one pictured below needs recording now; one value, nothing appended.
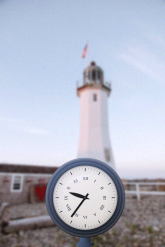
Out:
h=9 m=36
